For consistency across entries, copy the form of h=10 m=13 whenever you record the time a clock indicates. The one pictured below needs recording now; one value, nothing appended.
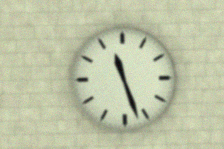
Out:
h=11 m=27
